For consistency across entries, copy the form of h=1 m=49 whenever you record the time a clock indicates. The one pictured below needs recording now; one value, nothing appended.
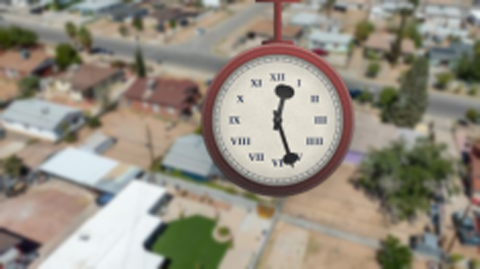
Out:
h=12 m=27
